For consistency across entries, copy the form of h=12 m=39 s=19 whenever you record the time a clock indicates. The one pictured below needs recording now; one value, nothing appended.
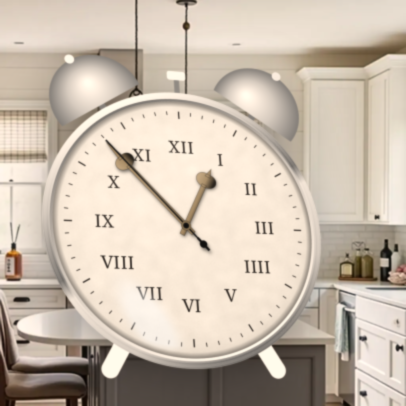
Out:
h=12 m=52 s=53
